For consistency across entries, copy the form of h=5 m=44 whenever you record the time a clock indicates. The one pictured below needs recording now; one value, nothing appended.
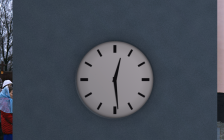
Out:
h=12 m=29
